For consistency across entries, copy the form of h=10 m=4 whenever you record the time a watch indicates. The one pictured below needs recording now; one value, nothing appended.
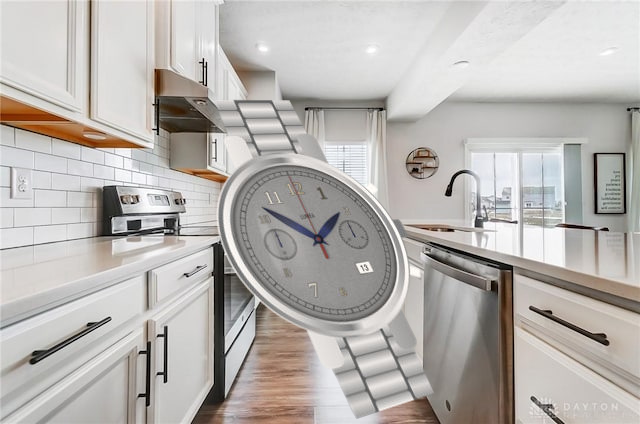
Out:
h=1 m=52
